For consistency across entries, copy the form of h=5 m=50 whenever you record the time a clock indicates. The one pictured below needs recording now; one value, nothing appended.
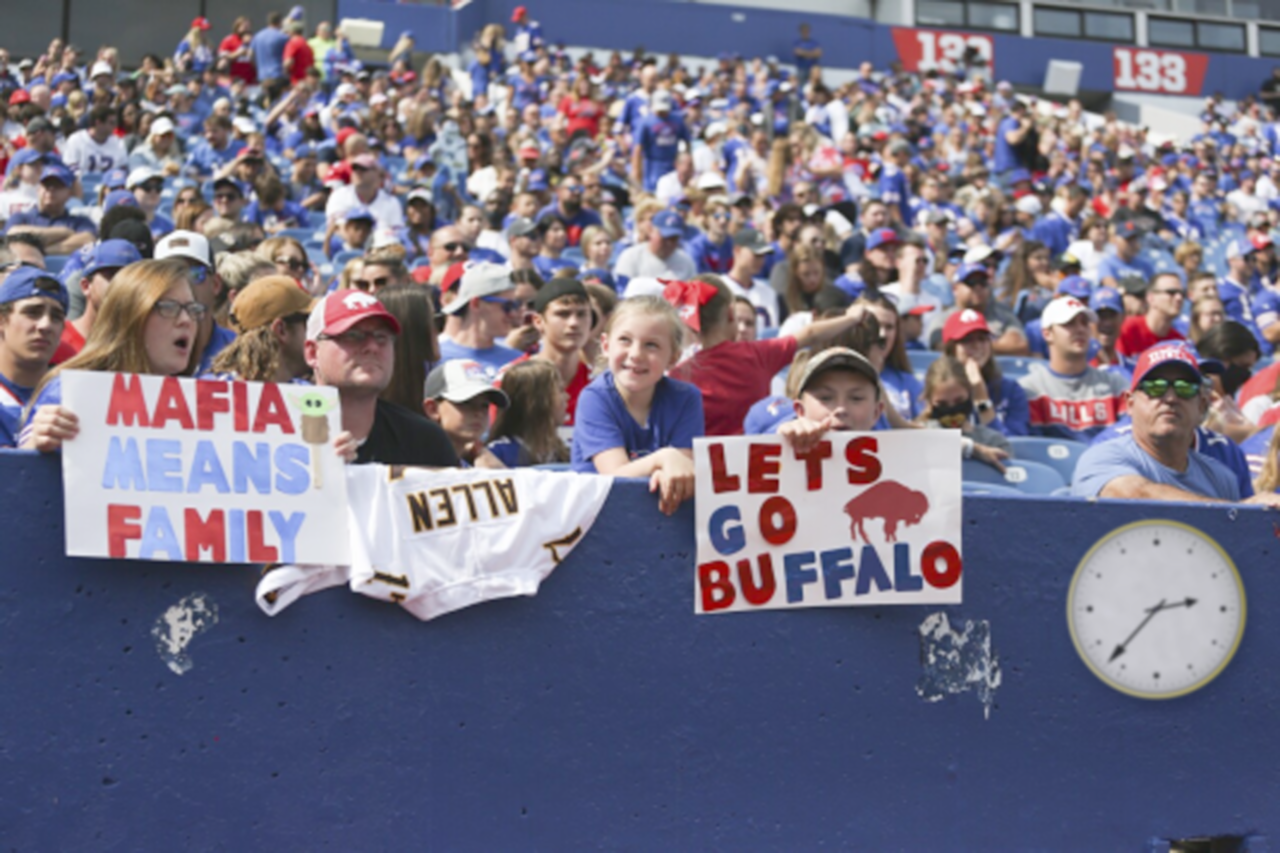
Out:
h=2 m=37
